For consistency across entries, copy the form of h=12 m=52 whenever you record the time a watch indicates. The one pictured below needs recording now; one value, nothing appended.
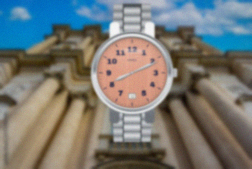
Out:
h=8 m=11
